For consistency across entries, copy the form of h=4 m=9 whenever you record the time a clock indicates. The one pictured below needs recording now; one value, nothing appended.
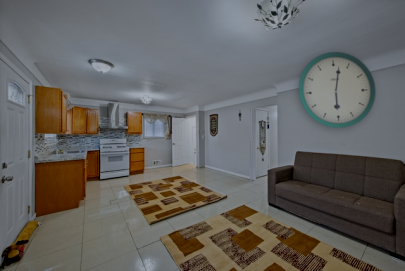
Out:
h=6 m=2
